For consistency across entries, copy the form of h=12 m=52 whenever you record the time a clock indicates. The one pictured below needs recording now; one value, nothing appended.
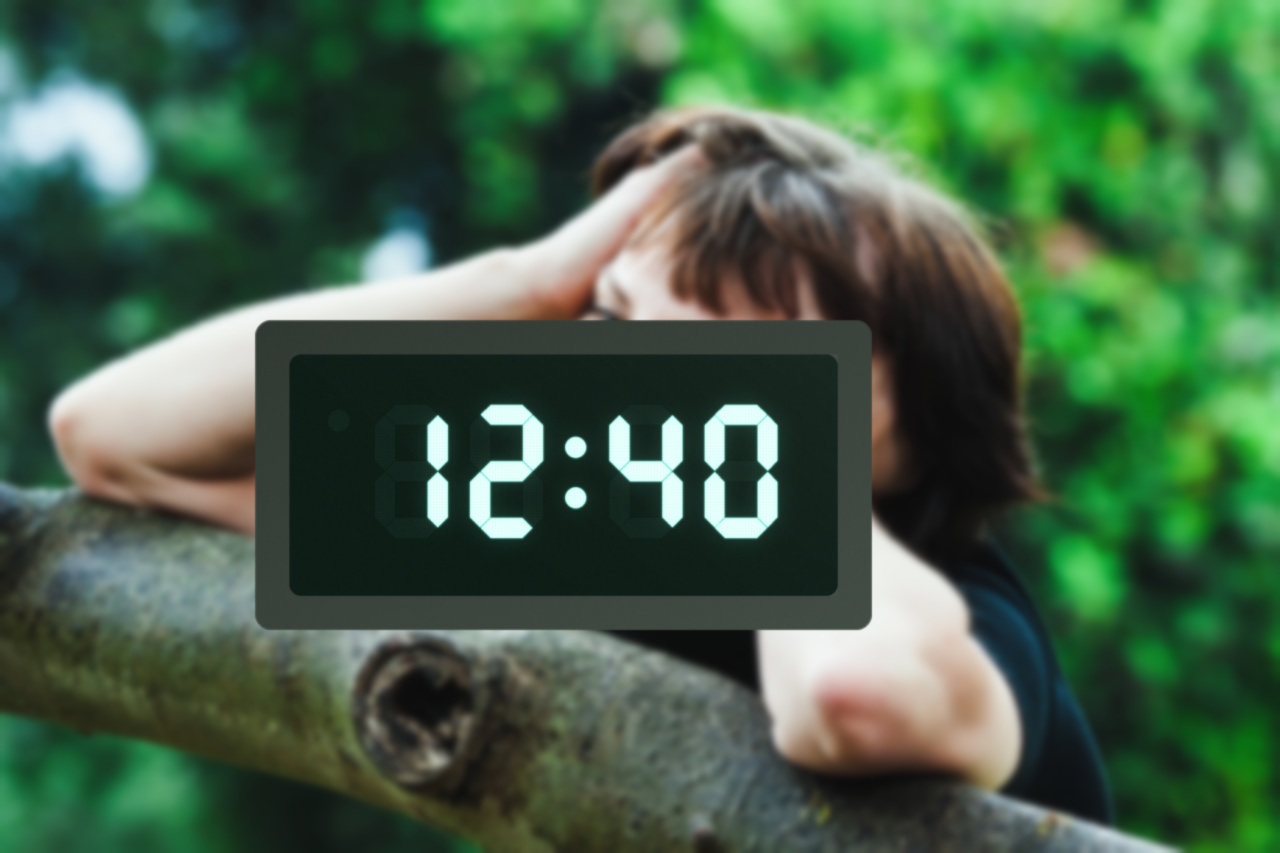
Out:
h=12 m=40
